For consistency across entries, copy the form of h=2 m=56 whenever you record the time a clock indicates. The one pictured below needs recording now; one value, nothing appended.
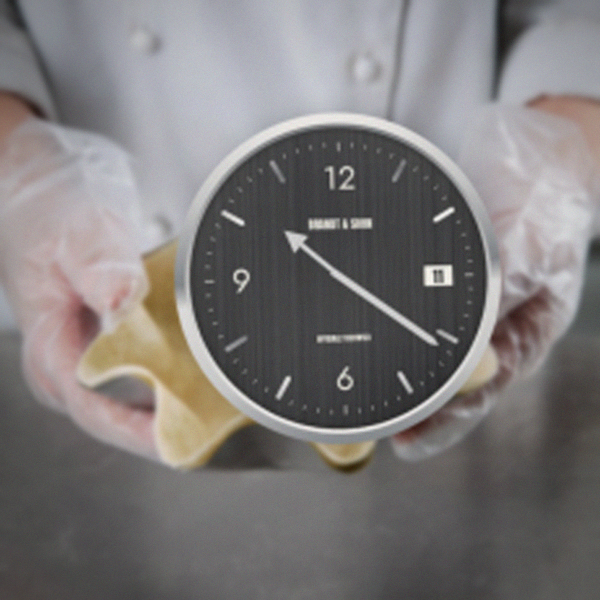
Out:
h=10 m=21
